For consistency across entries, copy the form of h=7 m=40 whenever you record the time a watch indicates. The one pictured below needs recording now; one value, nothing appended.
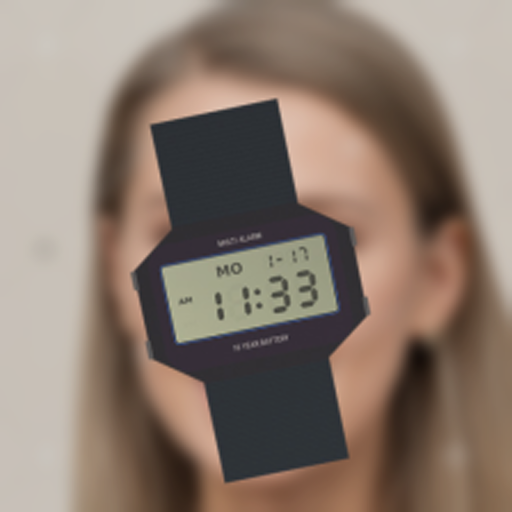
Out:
h=11 m=33
